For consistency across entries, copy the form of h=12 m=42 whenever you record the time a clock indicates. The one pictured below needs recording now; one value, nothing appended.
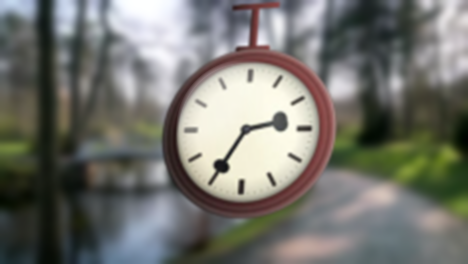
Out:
h=2 m=35
